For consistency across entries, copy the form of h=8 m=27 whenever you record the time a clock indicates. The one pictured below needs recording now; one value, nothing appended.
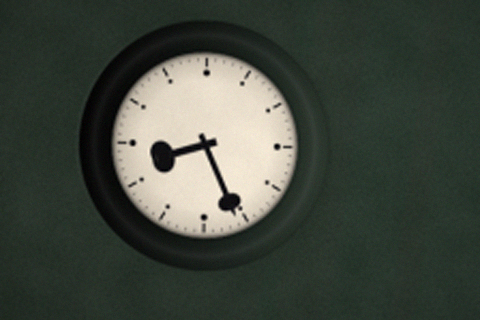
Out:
h=8 m=26
